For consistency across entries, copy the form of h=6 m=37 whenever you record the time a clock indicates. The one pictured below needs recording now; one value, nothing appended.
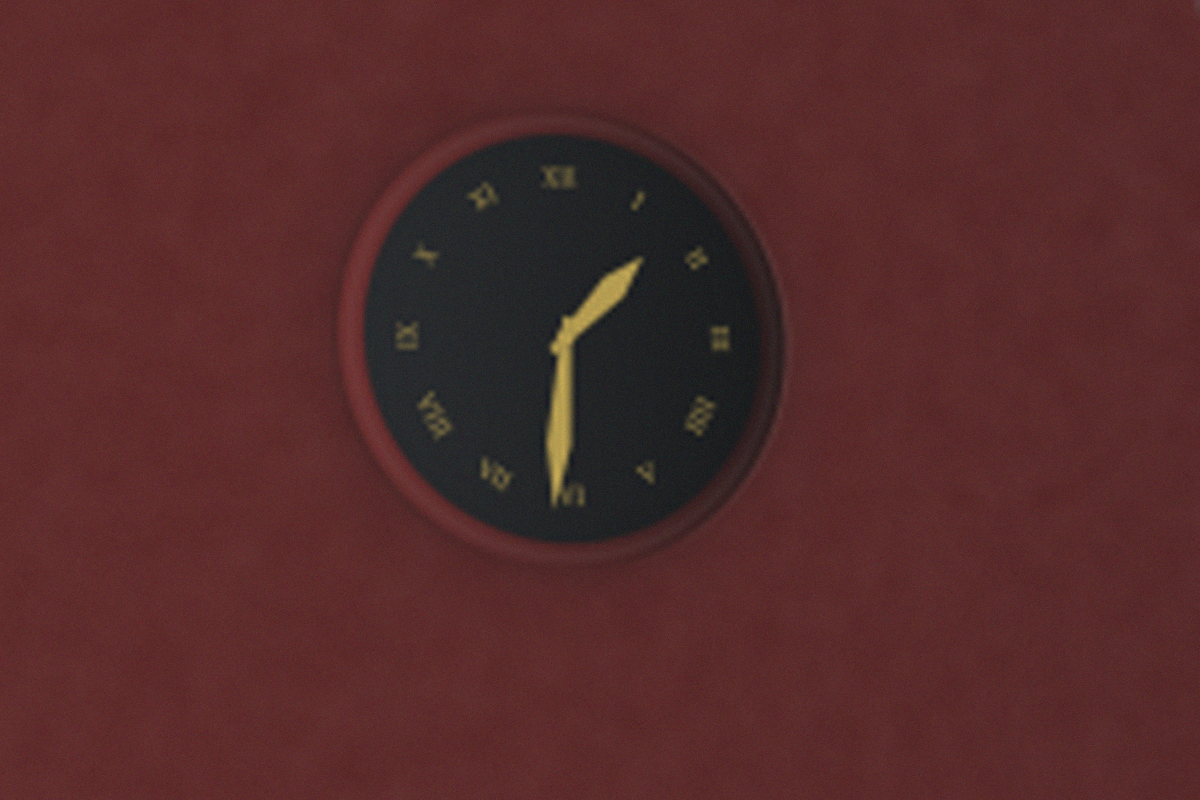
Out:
h=1 m=31
